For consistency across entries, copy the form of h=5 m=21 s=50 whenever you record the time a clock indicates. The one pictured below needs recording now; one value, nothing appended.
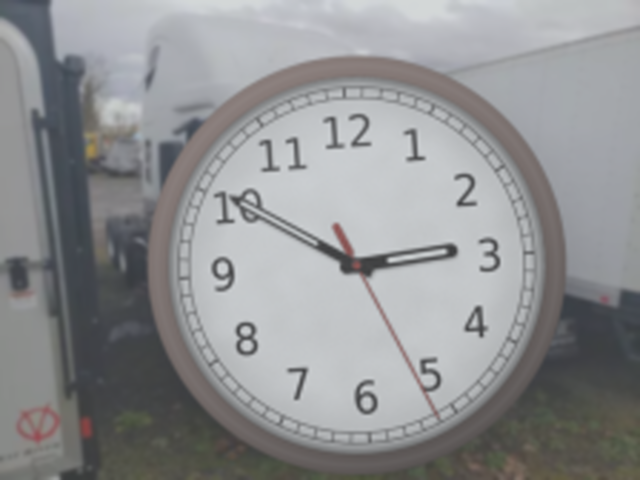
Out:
h=2 m=50 s=26
